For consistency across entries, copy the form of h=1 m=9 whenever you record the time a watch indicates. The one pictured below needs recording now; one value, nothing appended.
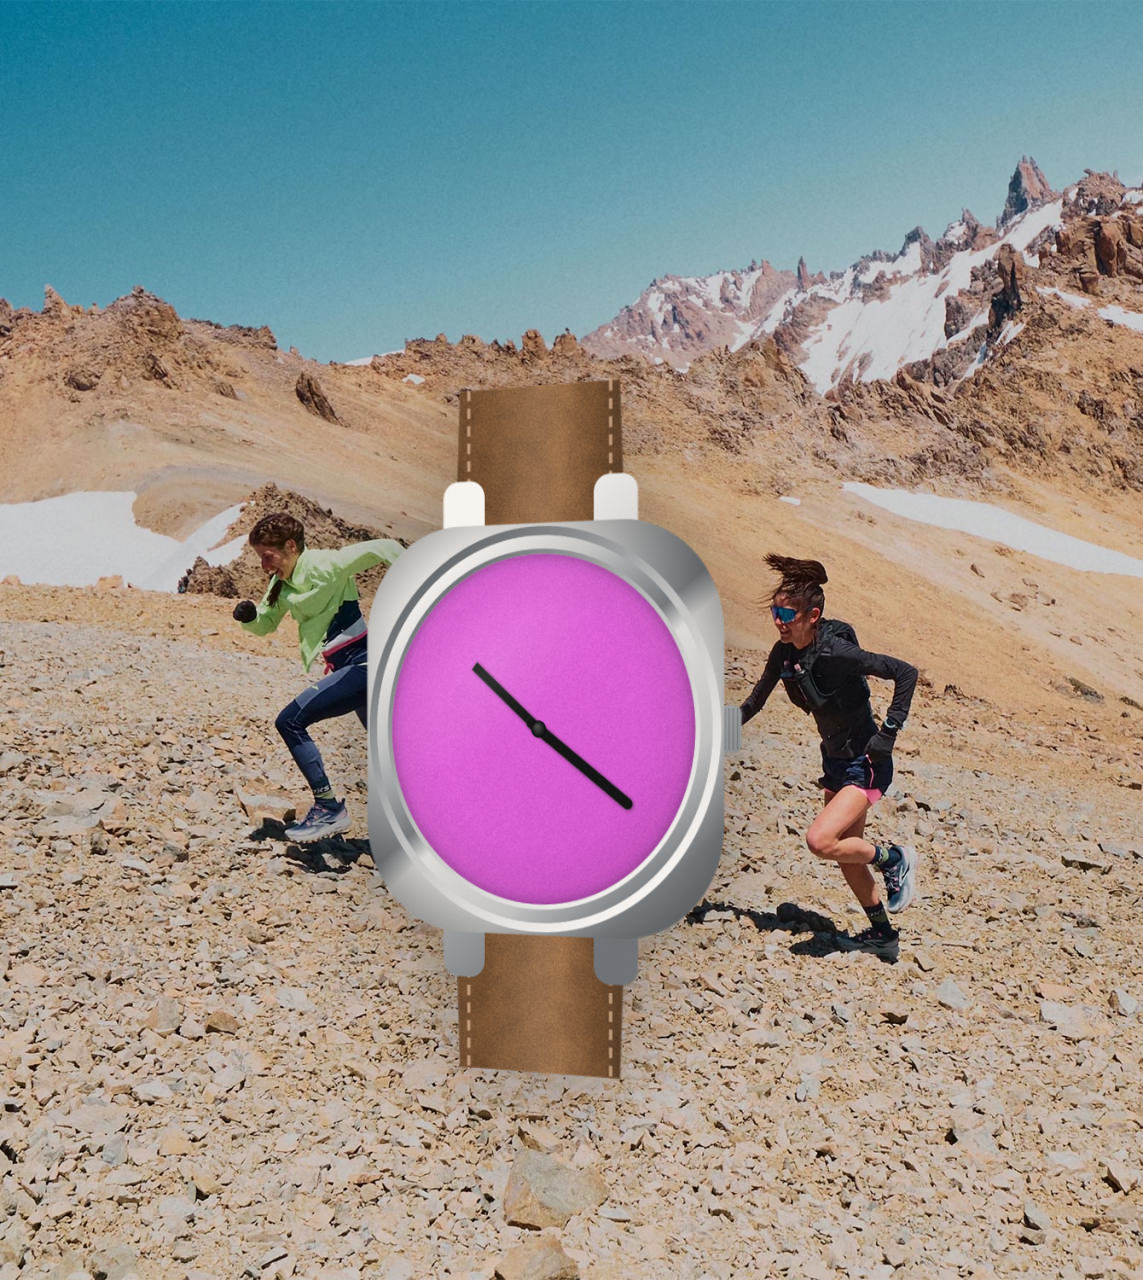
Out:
h=10 m=21
